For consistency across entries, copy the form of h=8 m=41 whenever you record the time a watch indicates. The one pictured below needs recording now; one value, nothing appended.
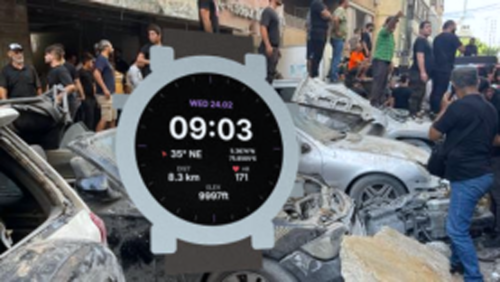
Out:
h=9 m=3
